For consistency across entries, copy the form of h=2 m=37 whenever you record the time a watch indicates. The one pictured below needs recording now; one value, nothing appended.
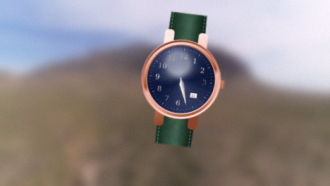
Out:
h=5 m=27
